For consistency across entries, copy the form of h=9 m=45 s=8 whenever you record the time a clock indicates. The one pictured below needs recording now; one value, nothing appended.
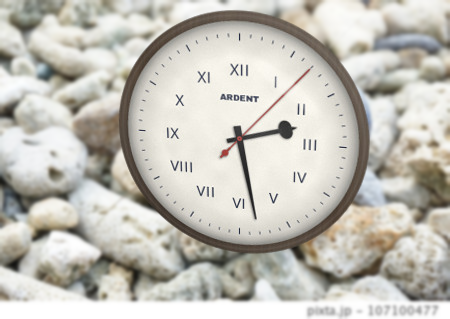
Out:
h=2 m=28 s=7
